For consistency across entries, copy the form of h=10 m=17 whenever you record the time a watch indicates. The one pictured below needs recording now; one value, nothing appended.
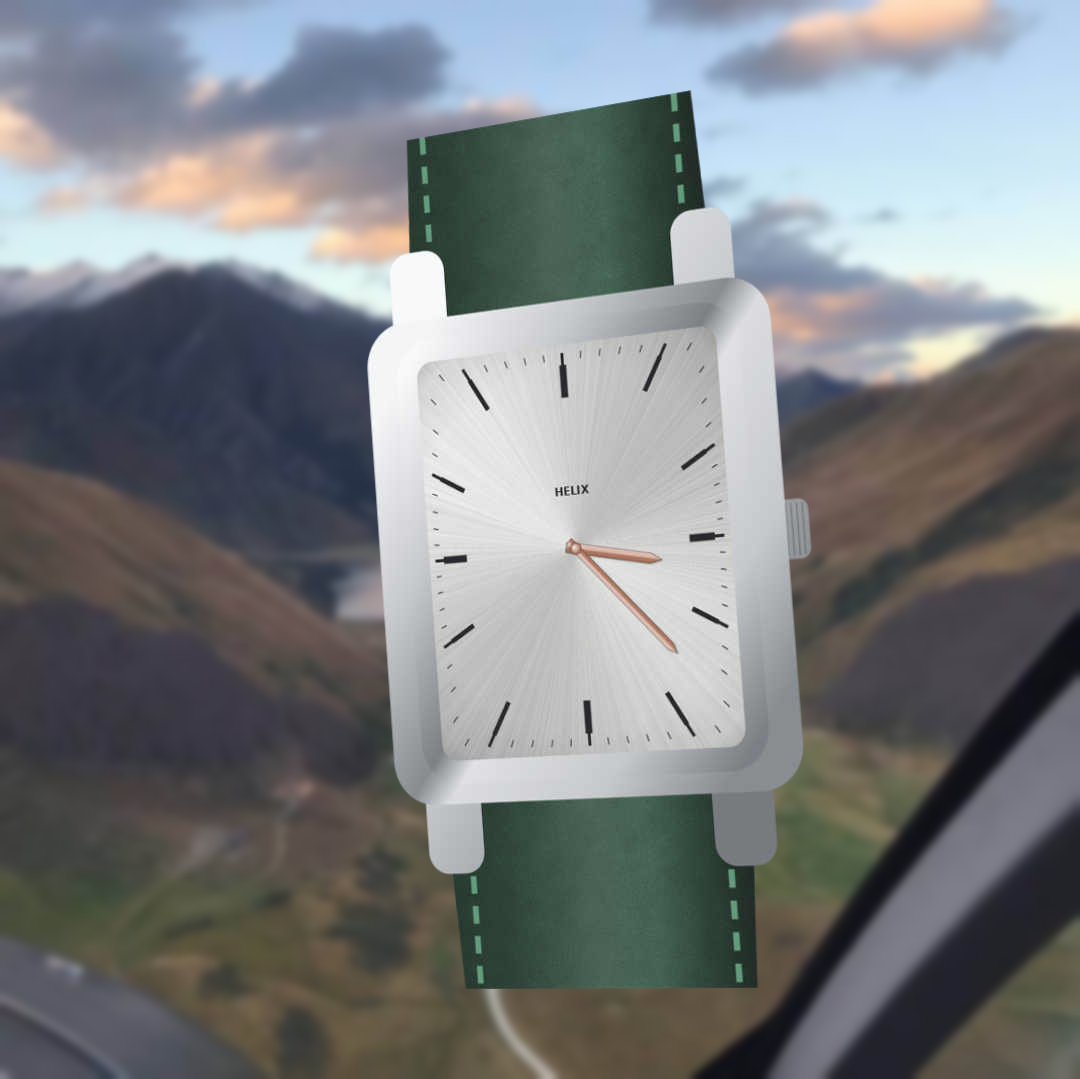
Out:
h=3 m=23
